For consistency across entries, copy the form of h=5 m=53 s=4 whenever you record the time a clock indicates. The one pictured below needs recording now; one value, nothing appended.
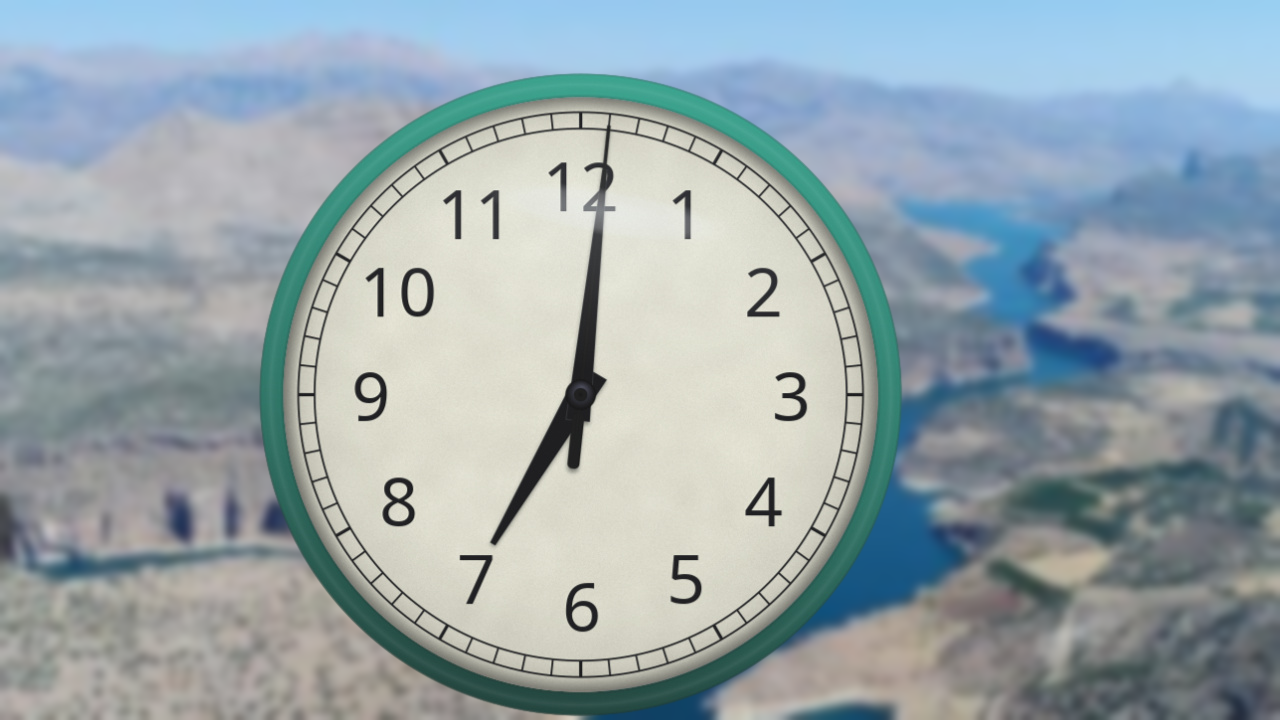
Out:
h=7 m=1 s=1
